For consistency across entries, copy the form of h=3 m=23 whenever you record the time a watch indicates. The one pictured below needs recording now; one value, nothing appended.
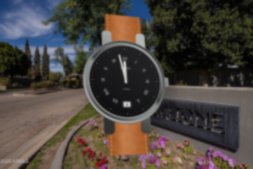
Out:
h=11 m=58
